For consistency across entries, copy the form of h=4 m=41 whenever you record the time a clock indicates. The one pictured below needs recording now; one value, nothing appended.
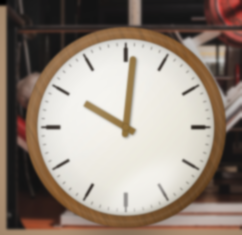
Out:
h=10 m=1
